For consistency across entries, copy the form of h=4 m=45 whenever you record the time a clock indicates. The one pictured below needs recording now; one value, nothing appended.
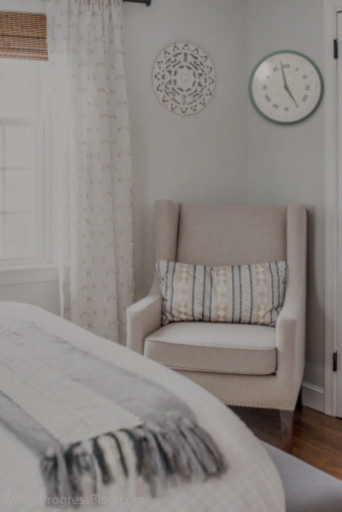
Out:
h=4 m=58
